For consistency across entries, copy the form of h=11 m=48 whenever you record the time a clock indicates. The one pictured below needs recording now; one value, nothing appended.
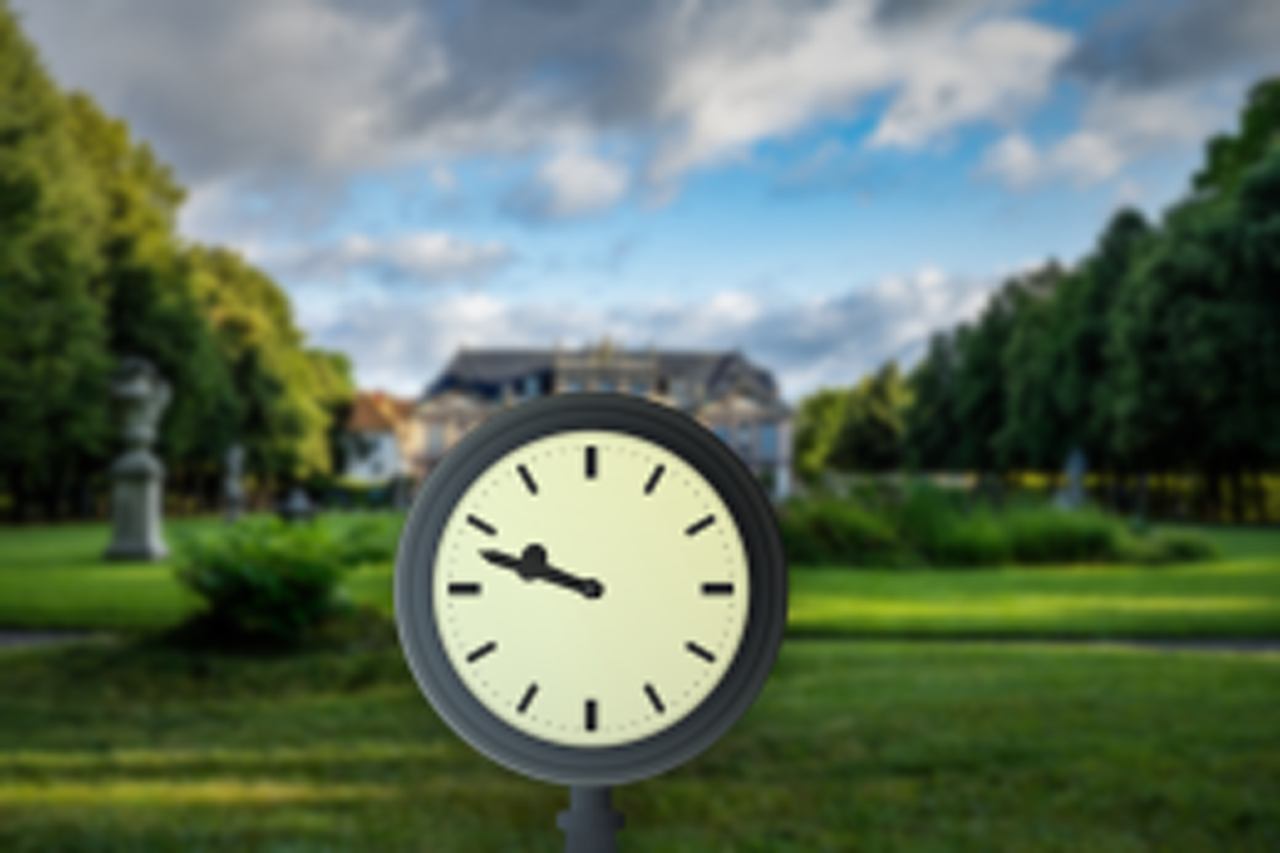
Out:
h=9 m=48
